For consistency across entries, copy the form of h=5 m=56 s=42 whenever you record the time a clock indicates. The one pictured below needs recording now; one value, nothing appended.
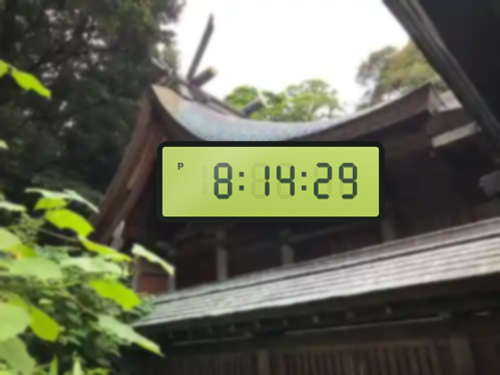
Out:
h=8 m=14 s=29
